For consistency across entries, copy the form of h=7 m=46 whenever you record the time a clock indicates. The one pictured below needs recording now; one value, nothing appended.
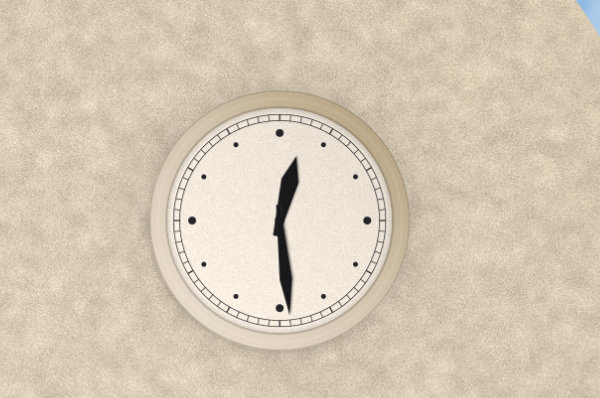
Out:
h=12 m=29
